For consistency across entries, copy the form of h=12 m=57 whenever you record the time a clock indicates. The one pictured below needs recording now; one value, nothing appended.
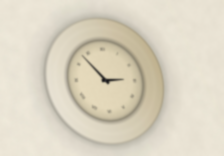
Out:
h=2 m=53
